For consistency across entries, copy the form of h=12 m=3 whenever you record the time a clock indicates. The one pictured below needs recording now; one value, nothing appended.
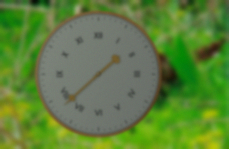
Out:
h=1 m=38
